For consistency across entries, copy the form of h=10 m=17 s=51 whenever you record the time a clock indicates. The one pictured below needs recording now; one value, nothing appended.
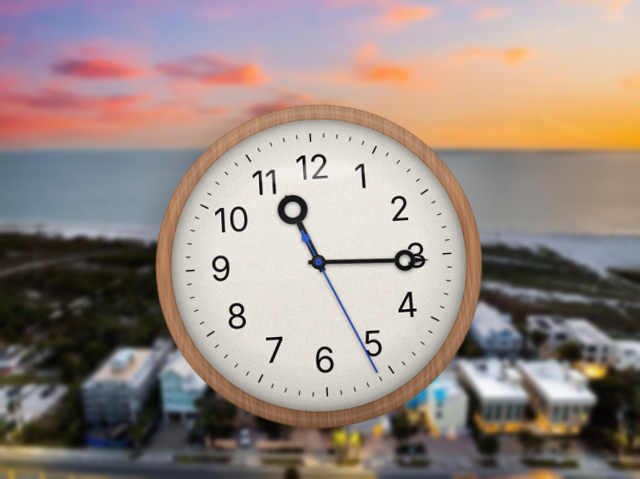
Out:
h=11 m=15 s=26
